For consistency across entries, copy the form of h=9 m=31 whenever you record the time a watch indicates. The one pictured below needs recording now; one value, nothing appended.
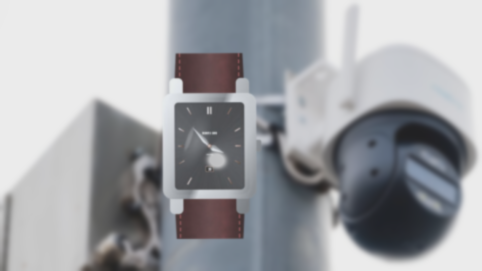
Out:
h=3 m=53
